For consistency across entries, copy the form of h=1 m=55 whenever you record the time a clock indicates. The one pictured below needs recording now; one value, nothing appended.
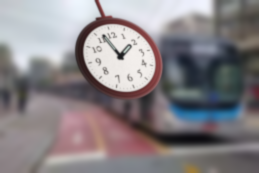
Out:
h=1 m=57
